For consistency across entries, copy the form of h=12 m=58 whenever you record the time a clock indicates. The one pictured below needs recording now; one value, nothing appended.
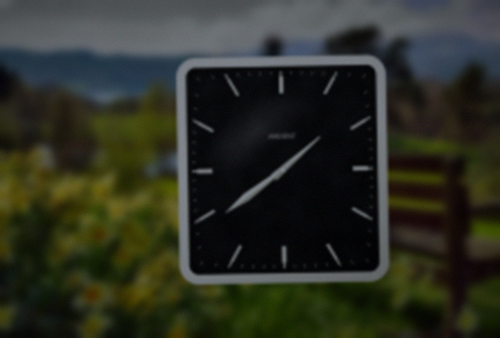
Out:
h=1 m=39
